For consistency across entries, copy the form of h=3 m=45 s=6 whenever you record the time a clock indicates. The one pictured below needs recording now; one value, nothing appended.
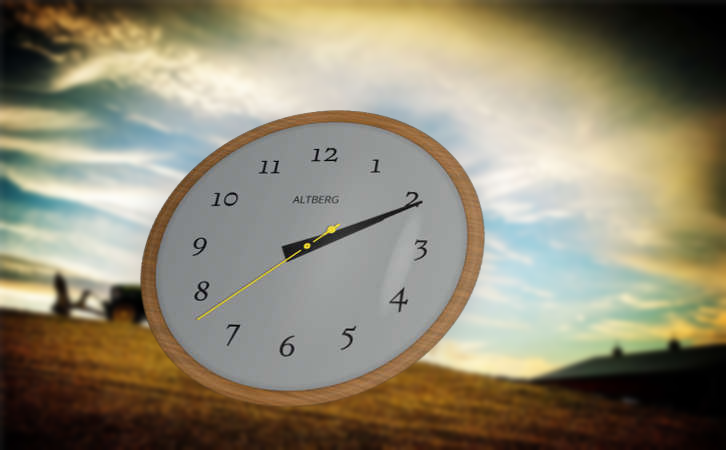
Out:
h=2 m=10 s=38
